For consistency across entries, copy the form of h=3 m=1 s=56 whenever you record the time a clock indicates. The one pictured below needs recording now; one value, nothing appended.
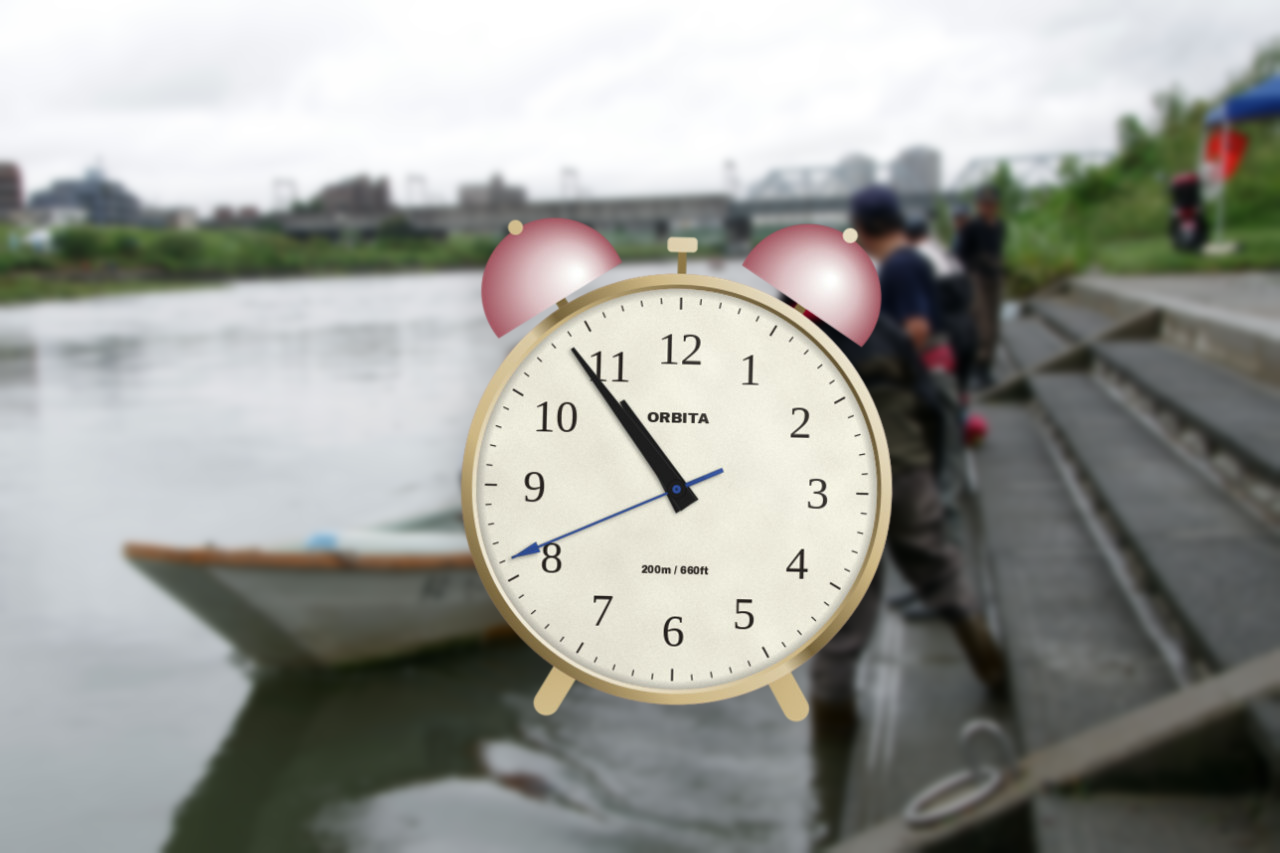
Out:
h=10 m=53 s=41
